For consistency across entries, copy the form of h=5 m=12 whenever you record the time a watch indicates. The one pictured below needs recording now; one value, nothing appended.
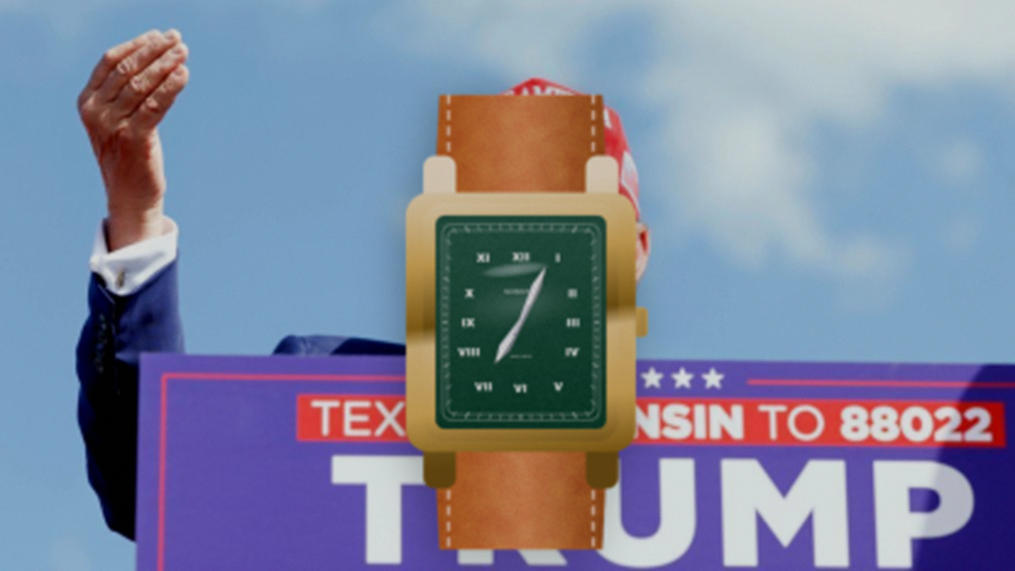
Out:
h=7 m=4
